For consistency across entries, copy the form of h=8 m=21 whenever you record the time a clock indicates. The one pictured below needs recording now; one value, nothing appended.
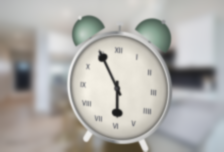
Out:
h=5 m=55
